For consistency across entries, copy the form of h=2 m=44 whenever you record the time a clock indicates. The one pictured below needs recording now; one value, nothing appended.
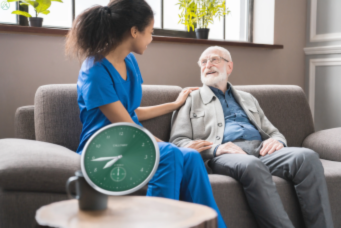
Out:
h=7 m=44
